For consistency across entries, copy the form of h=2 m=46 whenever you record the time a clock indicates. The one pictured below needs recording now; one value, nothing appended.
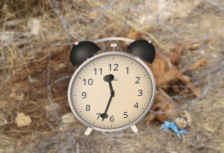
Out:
h=11 m=33
